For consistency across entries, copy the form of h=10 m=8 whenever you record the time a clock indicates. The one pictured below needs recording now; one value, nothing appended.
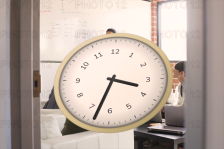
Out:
h=3 m=33
